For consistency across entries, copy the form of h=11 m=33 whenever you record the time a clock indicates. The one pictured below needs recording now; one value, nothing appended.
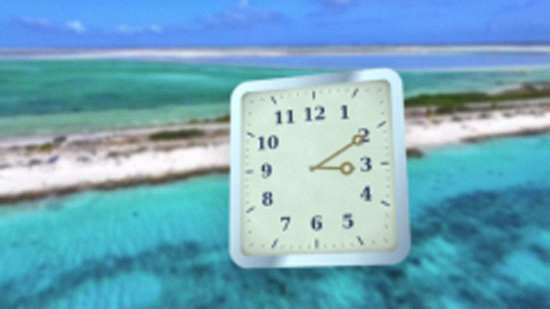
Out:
h=3 m=10
